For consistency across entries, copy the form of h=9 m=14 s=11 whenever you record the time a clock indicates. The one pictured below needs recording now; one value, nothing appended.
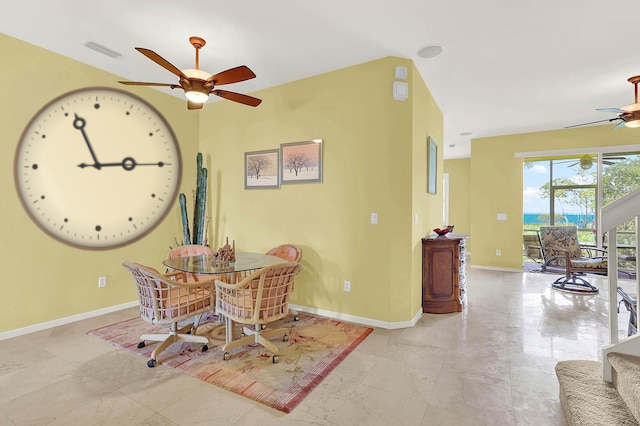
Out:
h=2 m=56 s=15
